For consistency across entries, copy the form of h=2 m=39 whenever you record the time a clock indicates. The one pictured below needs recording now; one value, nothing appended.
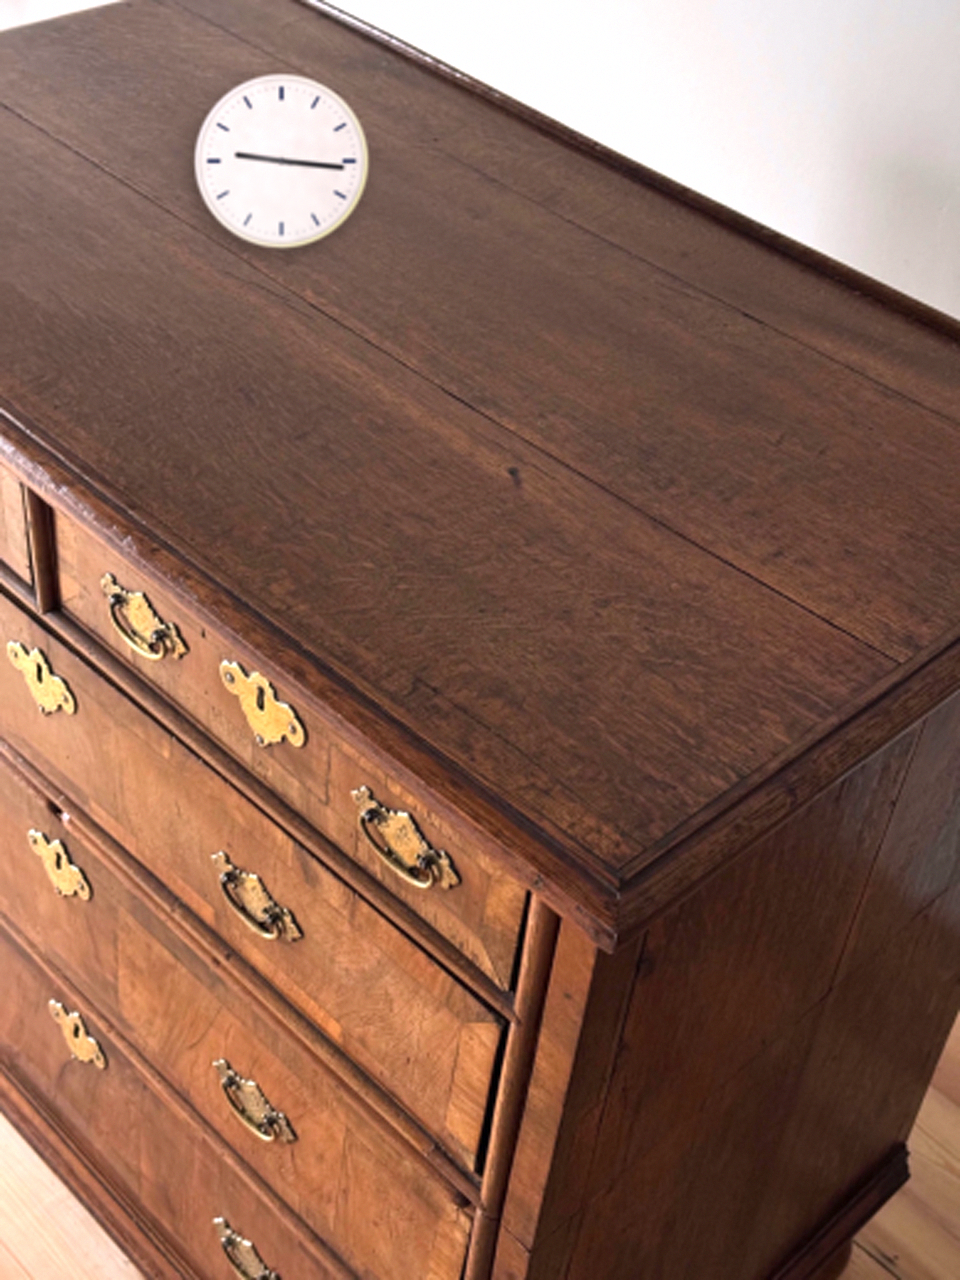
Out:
h=9 m=16
